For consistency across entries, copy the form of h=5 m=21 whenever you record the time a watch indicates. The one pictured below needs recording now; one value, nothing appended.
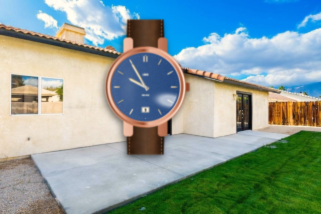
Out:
h=9 m=55
